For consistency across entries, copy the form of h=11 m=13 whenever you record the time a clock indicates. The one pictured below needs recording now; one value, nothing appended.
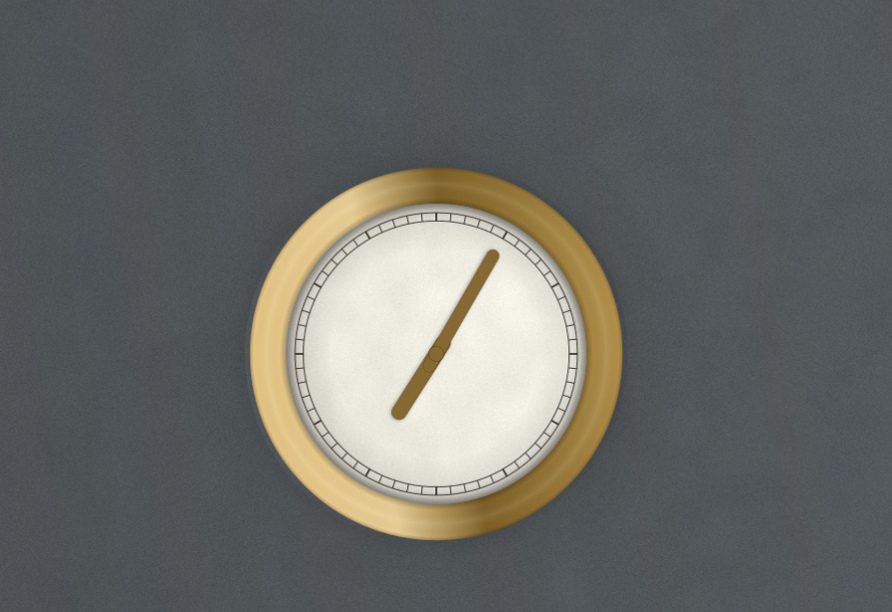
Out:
h=7 m=5
